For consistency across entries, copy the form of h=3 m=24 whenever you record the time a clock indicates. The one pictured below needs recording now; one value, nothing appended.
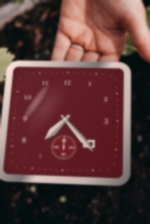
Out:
h=7 m=23
